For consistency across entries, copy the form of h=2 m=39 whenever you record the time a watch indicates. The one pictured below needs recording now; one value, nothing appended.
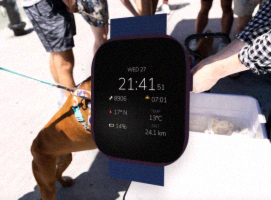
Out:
h=21 m=41
